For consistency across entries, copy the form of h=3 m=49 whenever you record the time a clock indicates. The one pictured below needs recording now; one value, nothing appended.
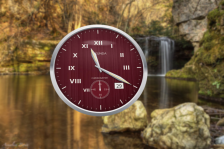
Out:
h=11 m=20
